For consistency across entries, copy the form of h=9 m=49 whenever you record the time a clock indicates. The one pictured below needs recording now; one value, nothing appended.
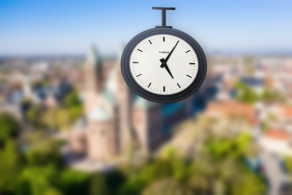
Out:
h=5 m=5
